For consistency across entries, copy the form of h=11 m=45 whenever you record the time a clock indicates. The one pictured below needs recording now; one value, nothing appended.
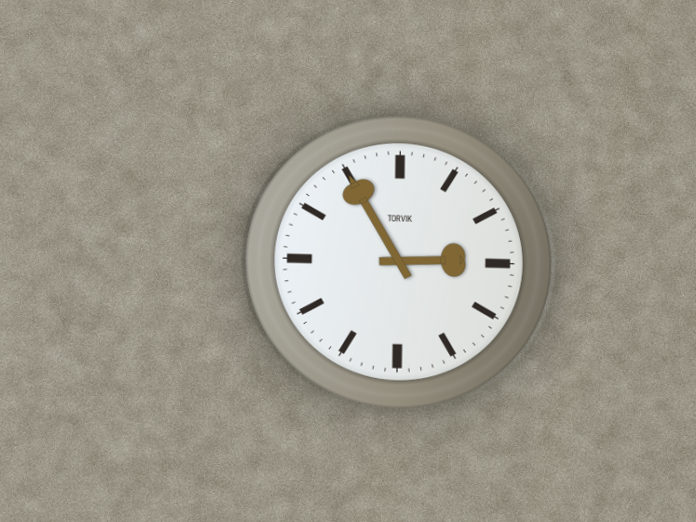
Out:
h=2 m=55
